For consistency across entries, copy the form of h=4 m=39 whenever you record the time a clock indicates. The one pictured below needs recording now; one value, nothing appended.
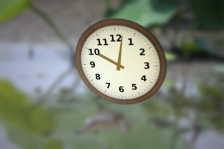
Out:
h=10 m=2
